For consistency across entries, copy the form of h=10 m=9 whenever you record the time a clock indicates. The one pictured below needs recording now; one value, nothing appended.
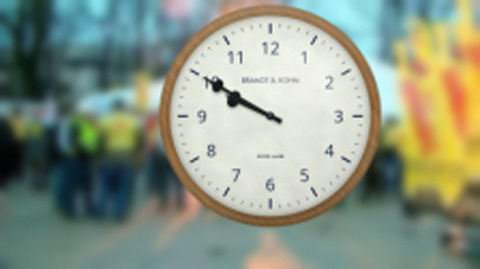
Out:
h=9 m=50
